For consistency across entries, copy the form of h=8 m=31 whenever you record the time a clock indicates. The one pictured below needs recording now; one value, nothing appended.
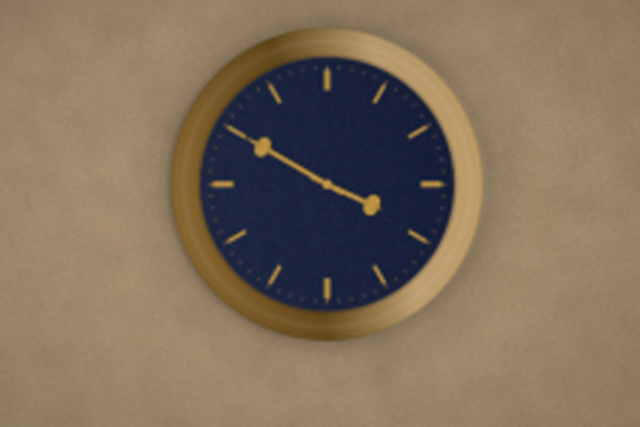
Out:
h=3 m=50
